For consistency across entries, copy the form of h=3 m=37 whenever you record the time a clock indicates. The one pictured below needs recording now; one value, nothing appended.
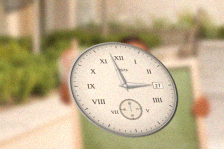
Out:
h=2 m=58
